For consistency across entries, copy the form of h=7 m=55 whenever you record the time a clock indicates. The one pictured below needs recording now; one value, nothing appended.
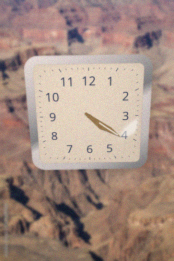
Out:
h=4 m=21
